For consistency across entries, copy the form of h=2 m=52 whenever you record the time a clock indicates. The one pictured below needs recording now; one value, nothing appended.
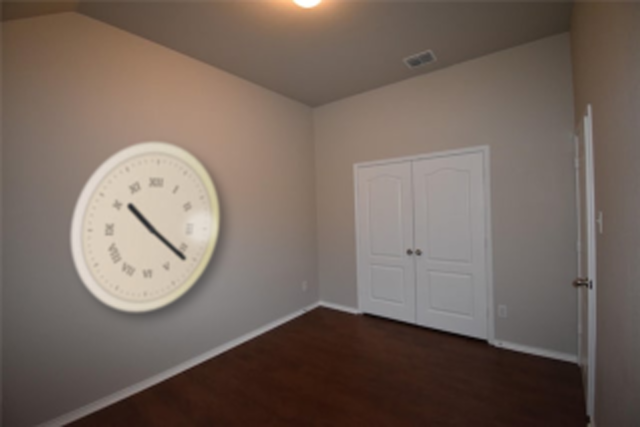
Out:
h=10 m=21
